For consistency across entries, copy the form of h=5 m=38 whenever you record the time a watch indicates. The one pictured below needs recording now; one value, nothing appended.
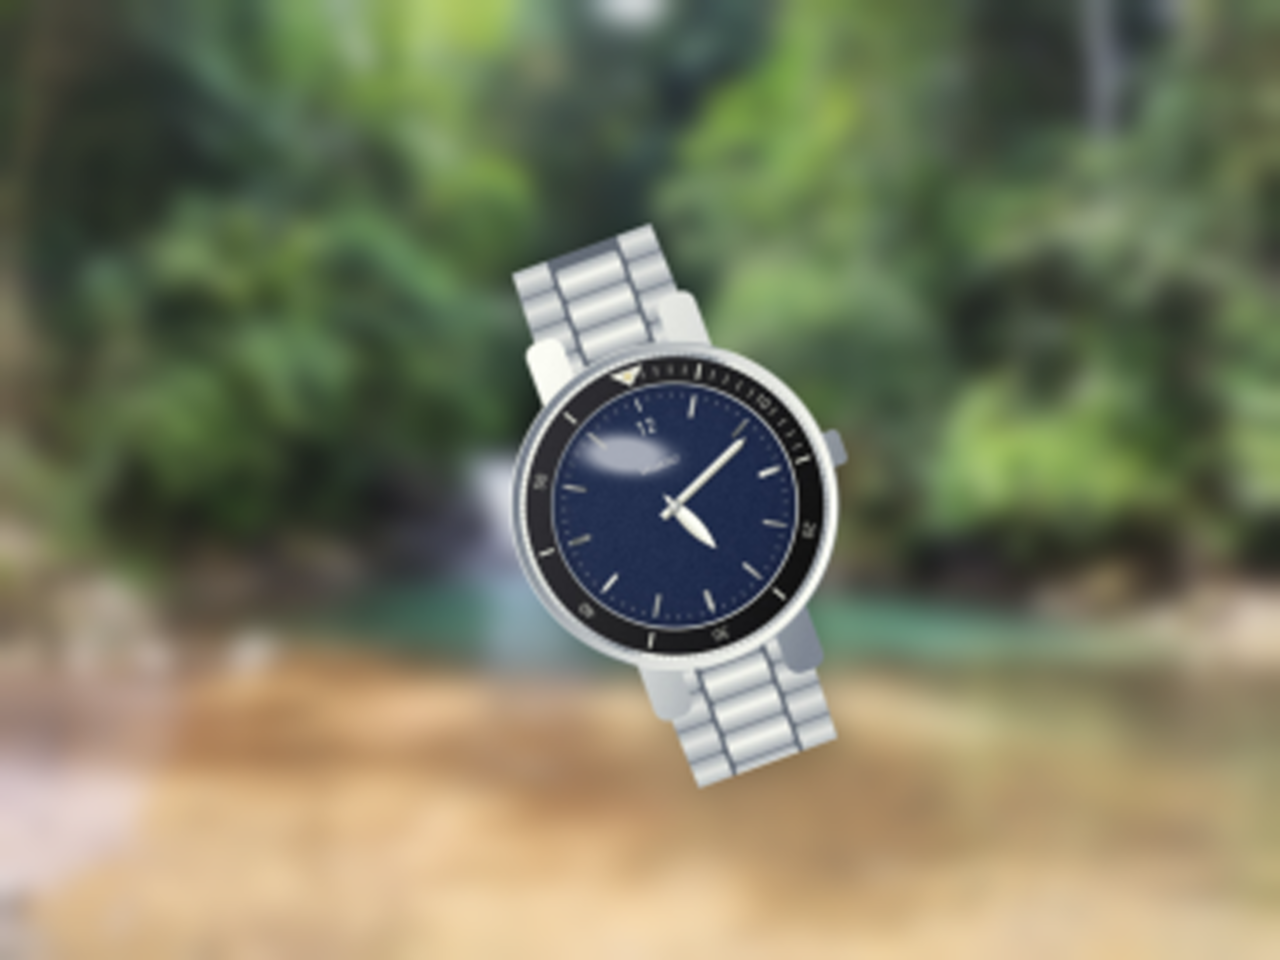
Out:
h=5 m=11
